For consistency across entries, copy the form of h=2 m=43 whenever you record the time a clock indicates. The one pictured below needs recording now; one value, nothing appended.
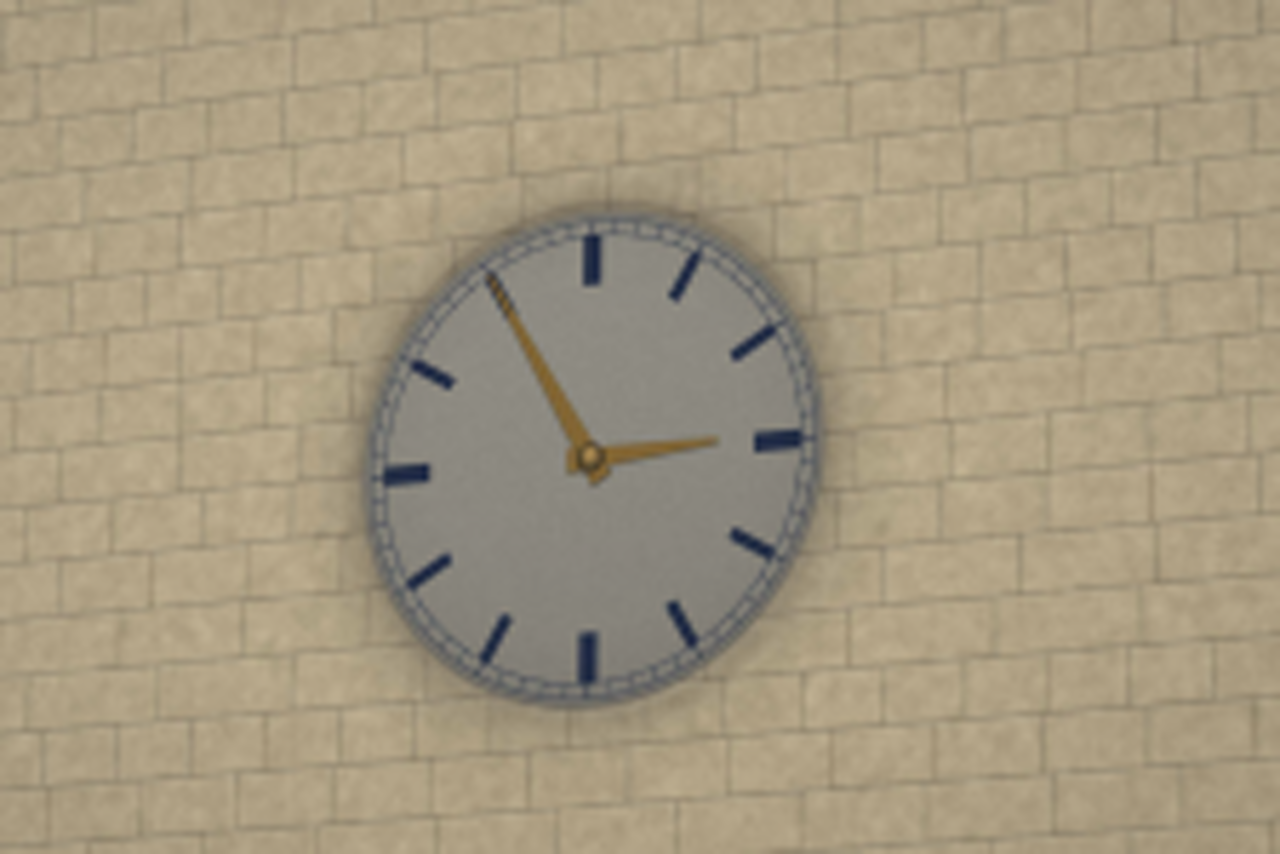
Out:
h=2 m=55
